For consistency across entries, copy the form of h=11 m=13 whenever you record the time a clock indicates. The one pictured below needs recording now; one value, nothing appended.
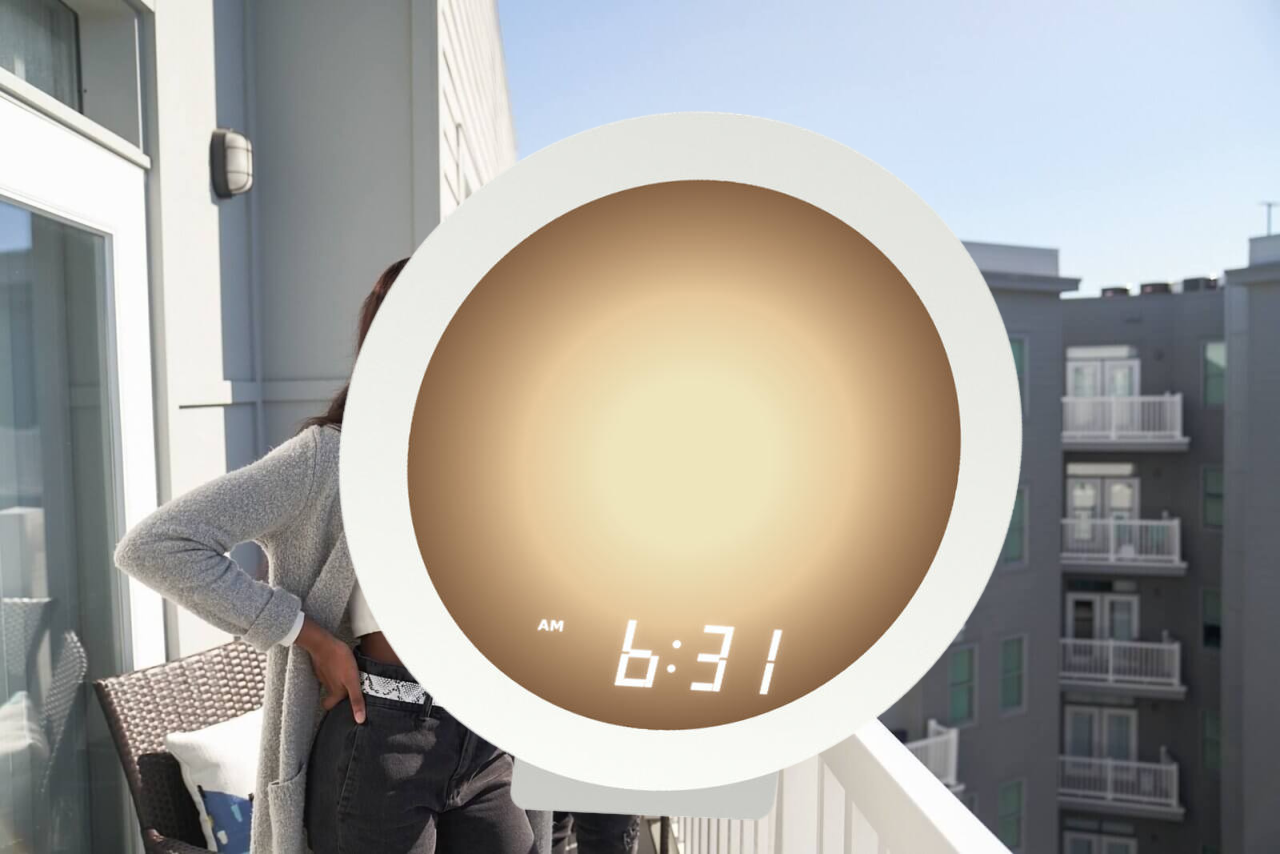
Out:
h=6 m=31
